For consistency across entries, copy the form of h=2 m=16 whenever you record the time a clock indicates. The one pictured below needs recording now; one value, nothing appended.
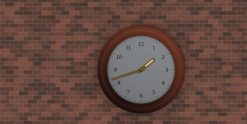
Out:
h=1 m=42
